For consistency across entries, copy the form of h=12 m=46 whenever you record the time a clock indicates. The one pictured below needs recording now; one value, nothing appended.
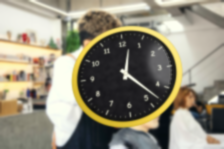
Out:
h=12 m=23
